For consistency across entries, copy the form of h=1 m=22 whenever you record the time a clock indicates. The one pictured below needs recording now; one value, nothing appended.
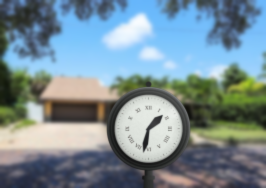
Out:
h=1 m=32
